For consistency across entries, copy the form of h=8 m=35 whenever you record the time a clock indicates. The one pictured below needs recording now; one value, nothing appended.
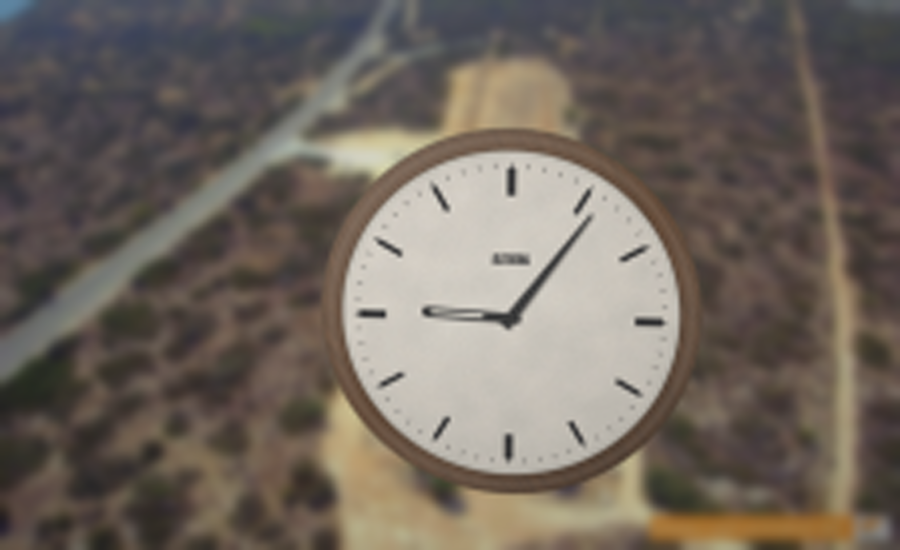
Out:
h=9 m=6
